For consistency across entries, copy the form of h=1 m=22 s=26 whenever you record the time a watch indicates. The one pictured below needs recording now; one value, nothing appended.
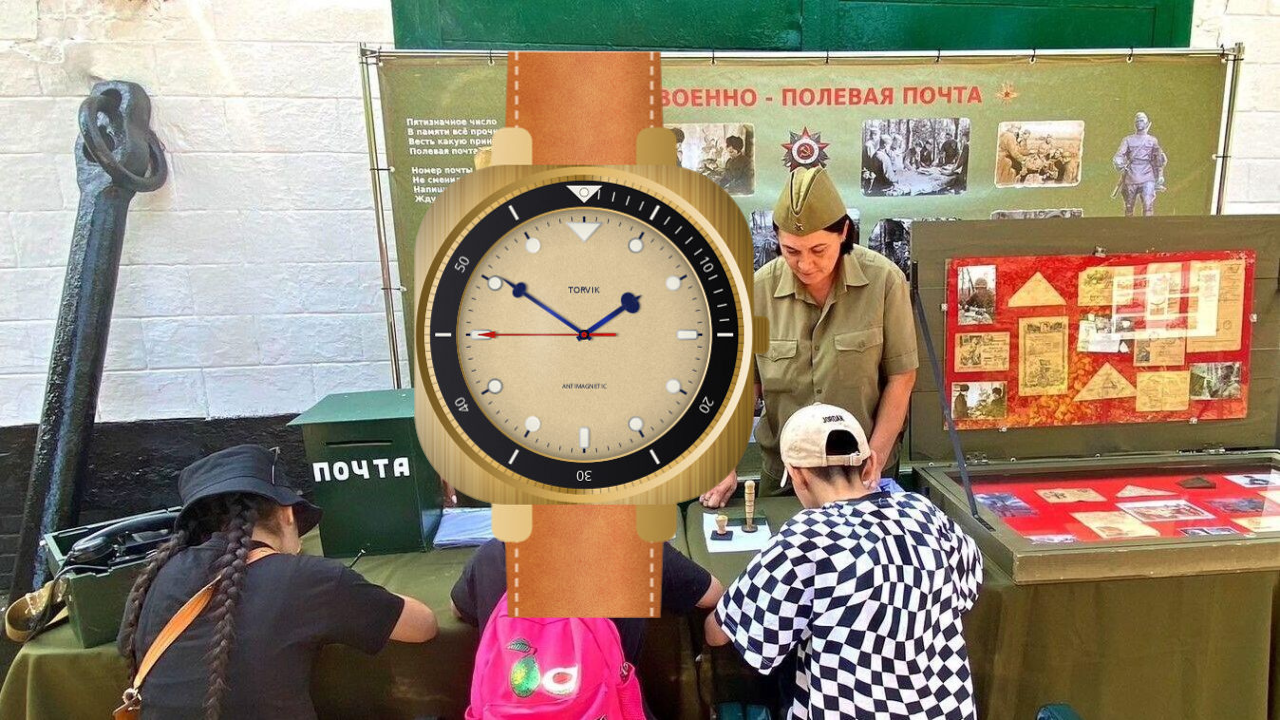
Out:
h=1 m=50 s=45
